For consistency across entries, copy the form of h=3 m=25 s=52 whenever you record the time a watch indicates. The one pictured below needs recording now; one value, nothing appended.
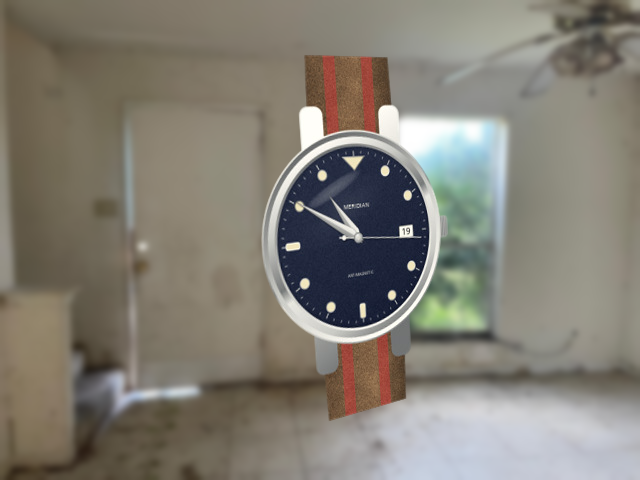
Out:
h=10 m=50 s=16
